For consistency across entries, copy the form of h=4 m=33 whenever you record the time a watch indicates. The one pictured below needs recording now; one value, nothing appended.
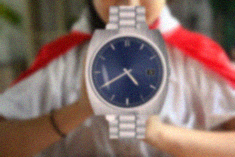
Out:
h=4 m=40
